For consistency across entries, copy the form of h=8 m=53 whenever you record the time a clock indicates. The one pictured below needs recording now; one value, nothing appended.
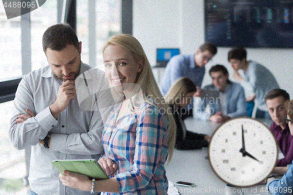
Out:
h=3 m=59
